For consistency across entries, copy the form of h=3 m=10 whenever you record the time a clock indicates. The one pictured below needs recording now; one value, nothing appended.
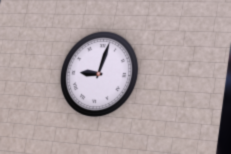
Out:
h=9 m=2
